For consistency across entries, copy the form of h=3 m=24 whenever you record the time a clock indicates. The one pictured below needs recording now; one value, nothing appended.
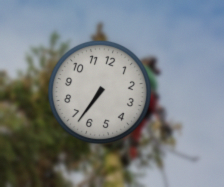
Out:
h=6 m=33
